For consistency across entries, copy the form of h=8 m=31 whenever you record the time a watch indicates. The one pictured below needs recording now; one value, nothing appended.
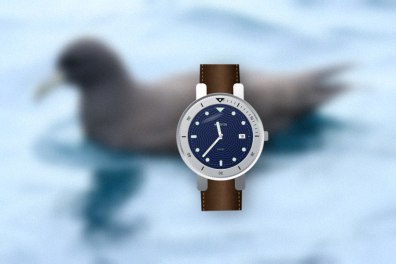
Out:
h=11 m=37
